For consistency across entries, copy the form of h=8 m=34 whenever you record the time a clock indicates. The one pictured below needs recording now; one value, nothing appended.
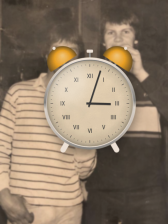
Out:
h=3 m=3
